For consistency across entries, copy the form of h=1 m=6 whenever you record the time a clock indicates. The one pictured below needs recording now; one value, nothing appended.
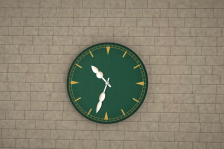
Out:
h=10 m=33
